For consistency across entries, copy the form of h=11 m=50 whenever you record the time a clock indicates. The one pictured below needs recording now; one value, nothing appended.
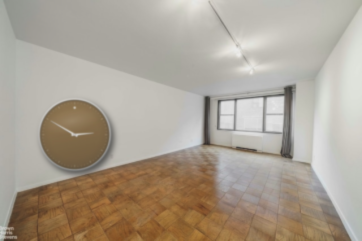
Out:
h=2 m=50
